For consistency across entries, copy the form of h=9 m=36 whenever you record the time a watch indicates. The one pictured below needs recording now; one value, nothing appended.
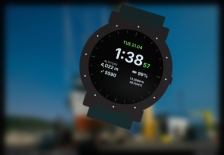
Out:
h=1 m=38
